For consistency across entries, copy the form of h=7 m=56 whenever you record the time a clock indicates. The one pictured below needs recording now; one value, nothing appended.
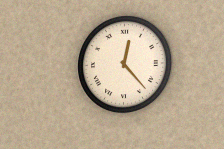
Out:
h=12 m=23
